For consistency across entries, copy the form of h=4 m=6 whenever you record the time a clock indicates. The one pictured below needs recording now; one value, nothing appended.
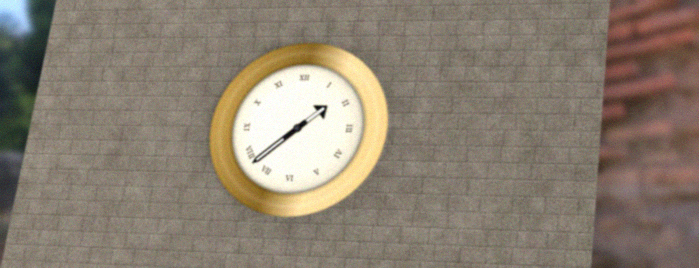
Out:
h=1 m=38
